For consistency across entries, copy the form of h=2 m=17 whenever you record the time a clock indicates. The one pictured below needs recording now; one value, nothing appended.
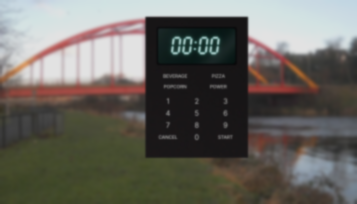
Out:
h=0 m=0
